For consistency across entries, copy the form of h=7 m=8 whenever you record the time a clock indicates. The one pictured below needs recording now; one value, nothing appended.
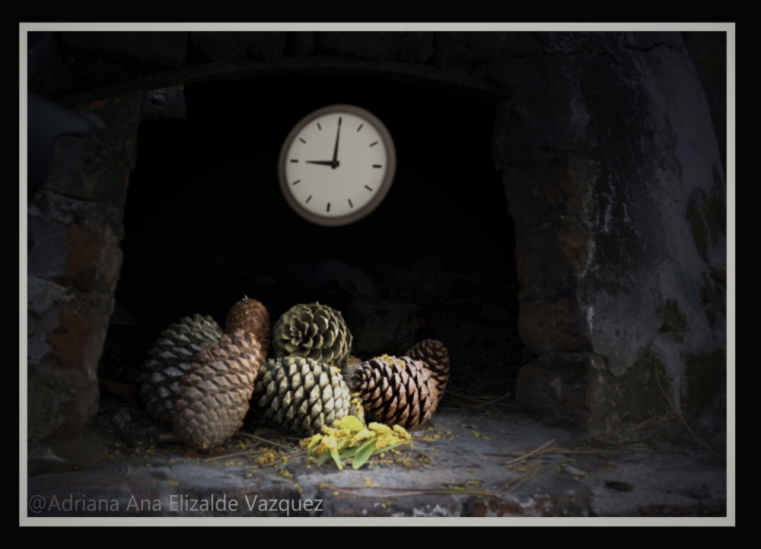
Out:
h=9 m=0
